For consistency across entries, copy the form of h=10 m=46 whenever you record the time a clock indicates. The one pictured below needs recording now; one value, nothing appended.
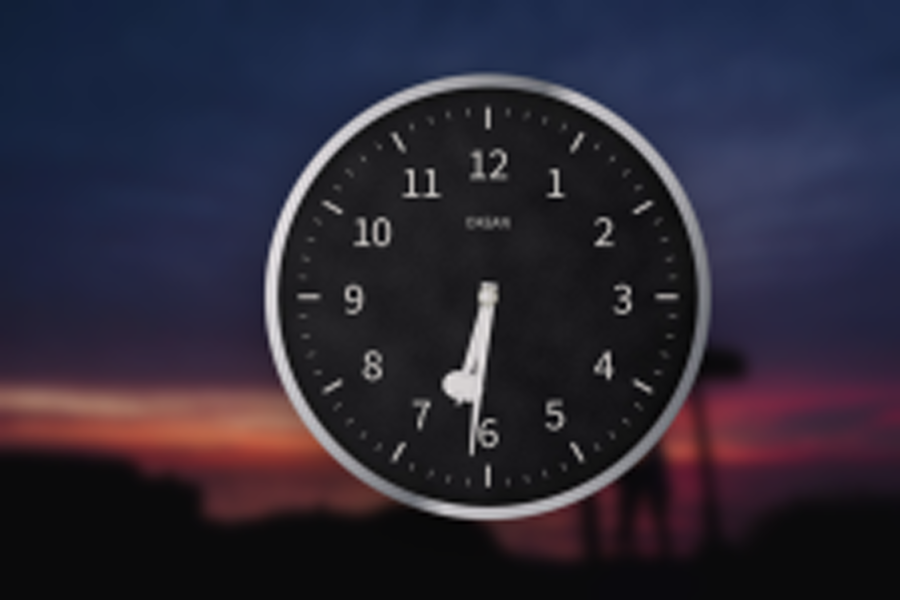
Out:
h=6 m=31
